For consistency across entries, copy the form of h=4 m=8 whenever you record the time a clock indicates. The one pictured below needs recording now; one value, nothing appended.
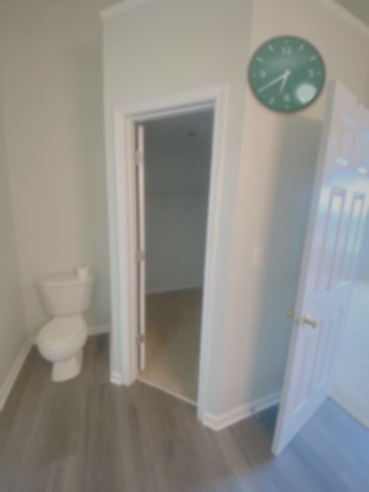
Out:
h=6 m=40
